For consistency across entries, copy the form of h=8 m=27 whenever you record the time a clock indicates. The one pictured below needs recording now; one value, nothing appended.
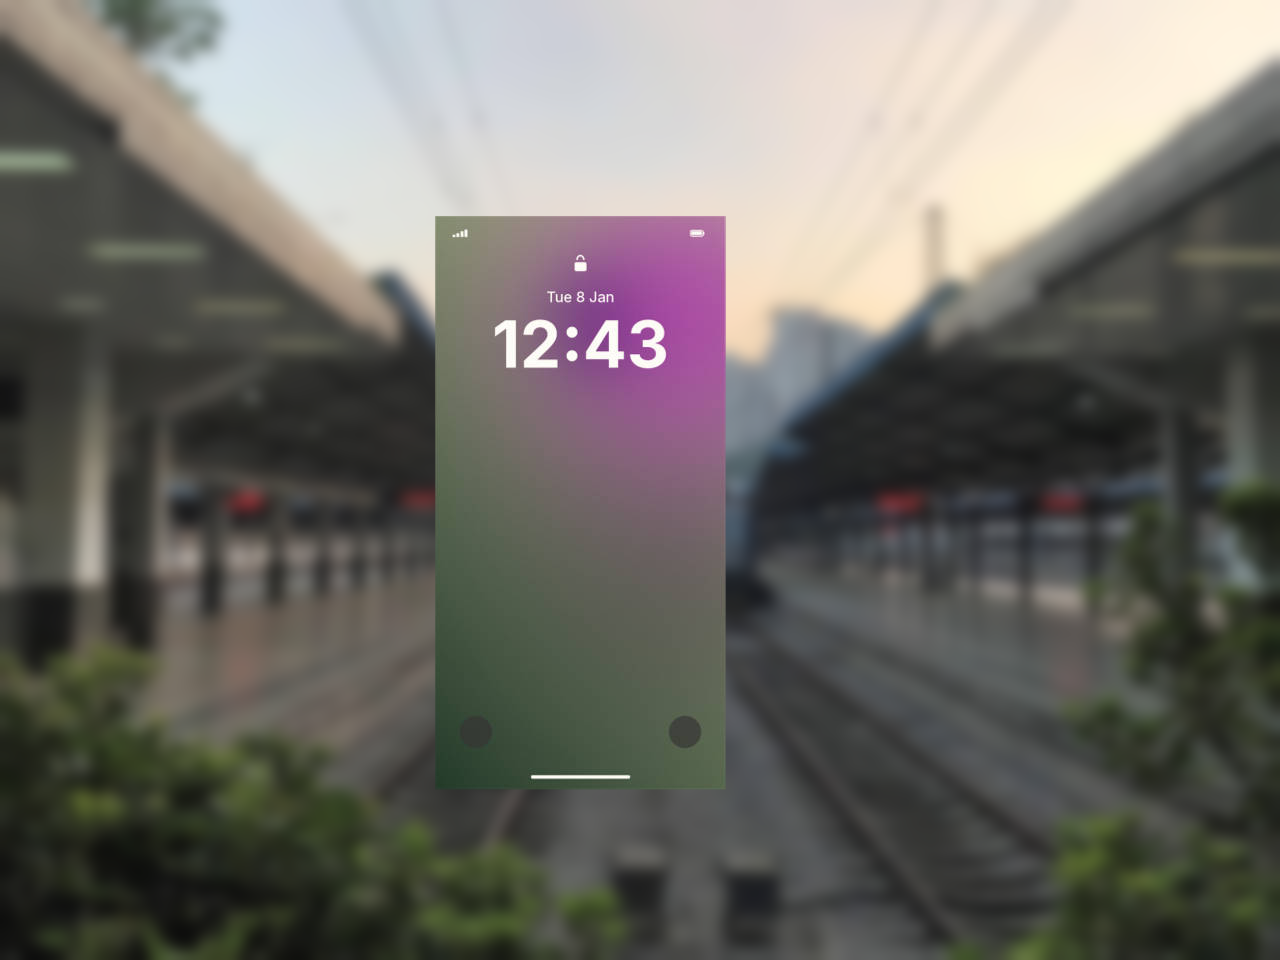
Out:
h=12 m=43
